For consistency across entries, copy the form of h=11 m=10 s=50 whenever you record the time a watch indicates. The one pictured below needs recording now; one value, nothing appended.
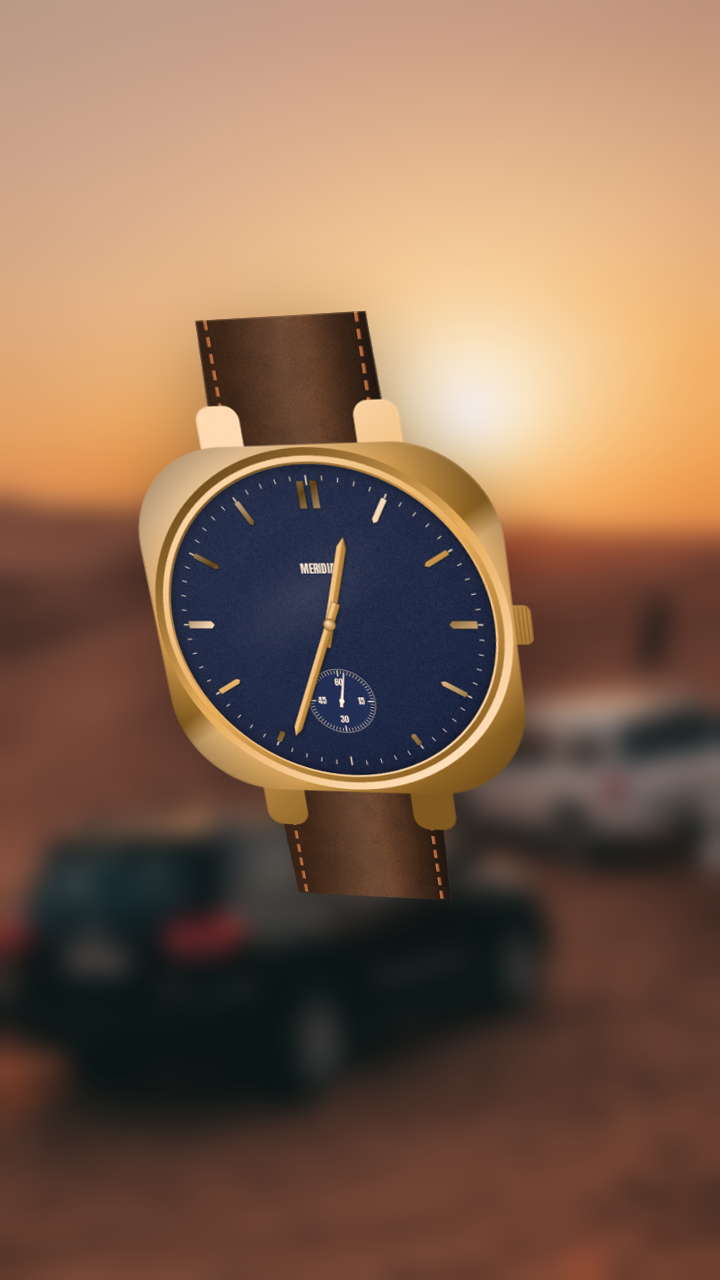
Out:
h=12 m=34 s=2
